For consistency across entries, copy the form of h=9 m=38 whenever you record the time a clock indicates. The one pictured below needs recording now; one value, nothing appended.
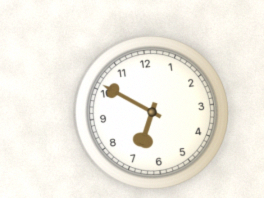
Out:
h=6 m=51
